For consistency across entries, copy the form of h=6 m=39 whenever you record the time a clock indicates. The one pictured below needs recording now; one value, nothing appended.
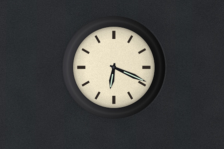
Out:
h=6 m=19
